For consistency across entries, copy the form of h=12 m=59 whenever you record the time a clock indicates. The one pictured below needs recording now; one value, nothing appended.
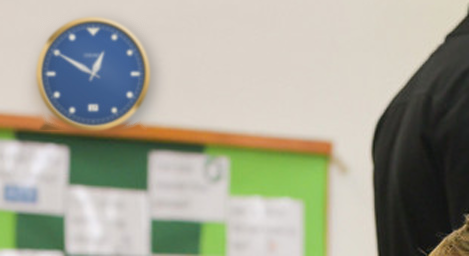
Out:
h=12 m=50
